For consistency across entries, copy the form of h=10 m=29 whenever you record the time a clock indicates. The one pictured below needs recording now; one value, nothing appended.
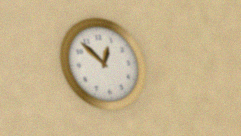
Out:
h=12 m=53
